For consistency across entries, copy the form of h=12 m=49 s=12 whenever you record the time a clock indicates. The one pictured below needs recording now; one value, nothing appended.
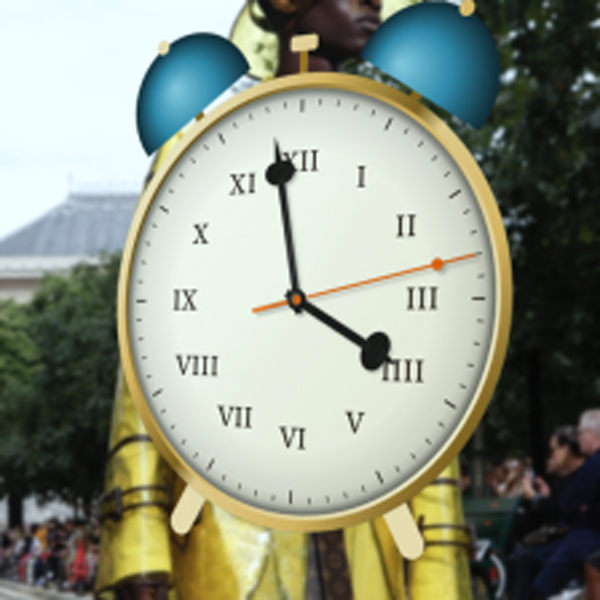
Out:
h=3 m=58 s=13
